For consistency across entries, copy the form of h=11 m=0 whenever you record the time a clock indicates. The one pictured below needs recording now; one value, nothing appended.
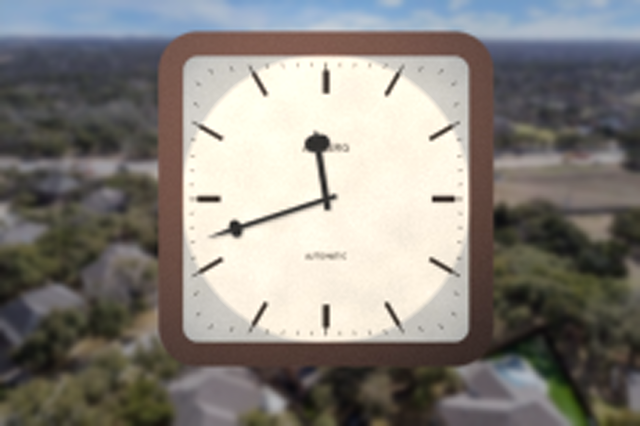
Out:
h=11 m=42
